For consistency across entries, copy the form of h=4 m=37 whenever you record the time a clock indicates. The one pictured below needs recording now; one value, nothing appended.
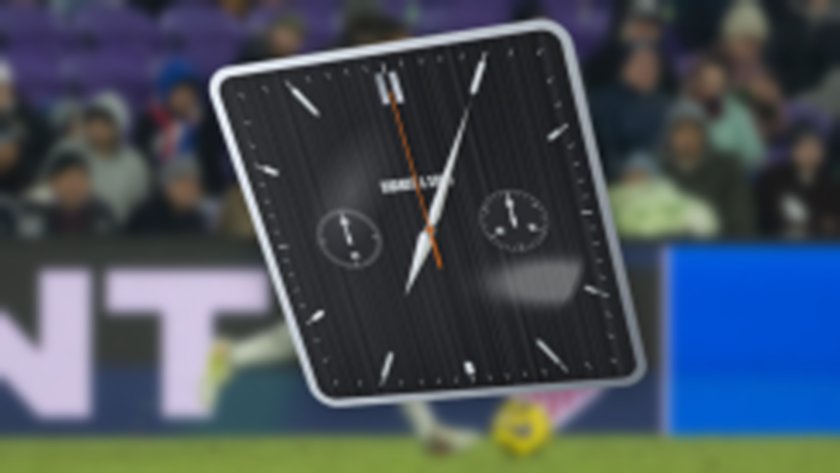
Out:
h=7 m=5
